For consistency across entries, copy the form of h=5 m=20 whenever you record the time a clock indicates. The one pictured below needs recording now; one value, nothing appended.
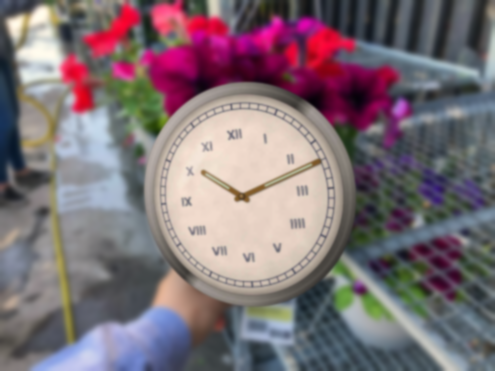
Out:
h=10 m=12
